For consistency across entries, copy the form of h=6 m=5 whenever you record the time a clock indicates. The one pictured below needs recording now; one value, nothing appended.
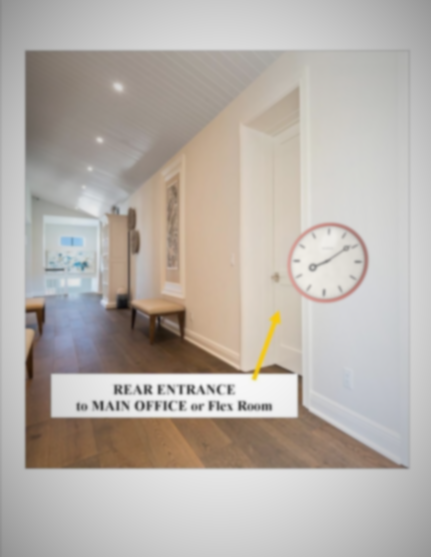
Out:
h=8 m=9
